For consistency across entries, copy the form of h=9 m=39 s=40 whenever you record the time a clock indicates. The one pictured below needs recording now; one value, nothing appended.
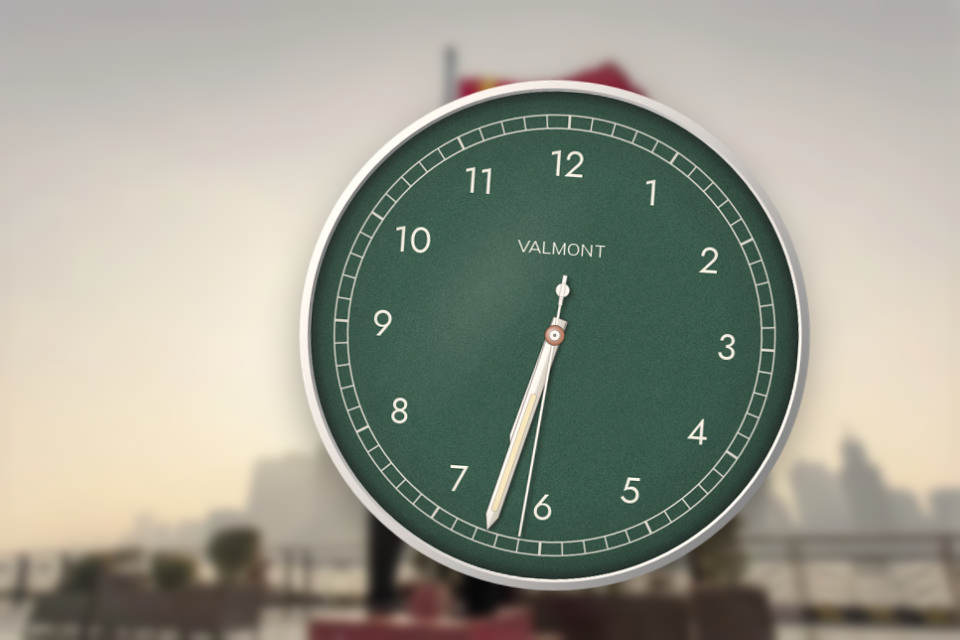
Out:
h=6 m=32 s=31
